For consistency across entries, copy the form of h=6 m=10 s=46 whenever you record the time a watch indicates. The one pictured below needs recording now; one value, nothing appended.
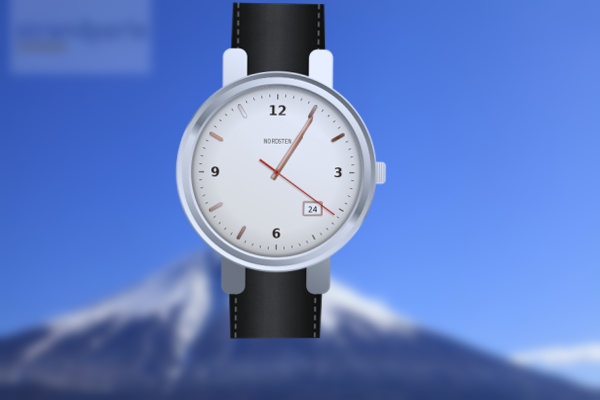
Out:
h=1 m=5 s=21
